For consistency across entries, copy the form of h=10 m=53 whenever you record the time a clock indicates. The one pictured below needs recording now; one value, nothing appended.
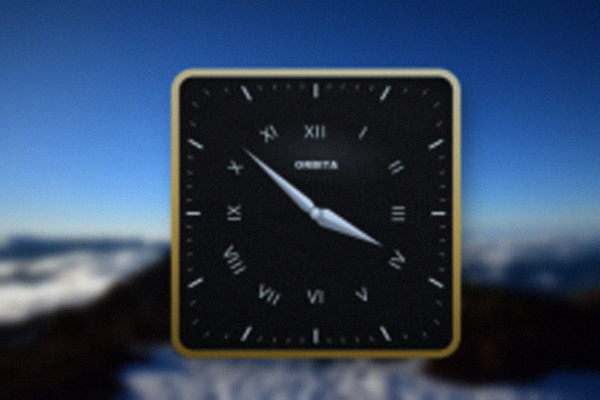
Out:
h=3 m=52
